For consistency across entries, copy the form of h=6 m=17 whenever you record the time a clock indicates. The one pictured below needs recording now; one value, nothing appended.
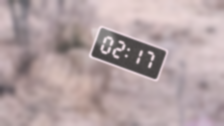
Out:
h=2 m=17
